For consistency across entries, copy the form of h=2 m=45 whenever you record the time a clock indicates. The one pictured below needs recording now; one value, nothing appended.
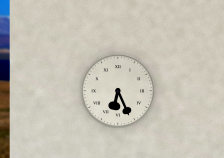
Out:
h=6 m=26
